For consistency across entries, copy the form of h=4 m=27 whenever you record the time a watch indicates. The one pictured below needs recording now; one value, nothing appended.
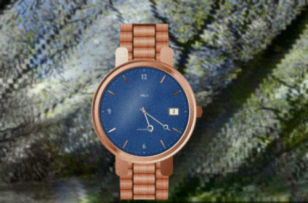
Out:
h=5 m=21
